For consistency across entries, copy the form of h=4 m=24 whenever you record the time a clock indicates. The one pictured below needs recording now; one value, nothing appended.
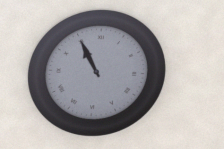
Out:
h=10 m=55
